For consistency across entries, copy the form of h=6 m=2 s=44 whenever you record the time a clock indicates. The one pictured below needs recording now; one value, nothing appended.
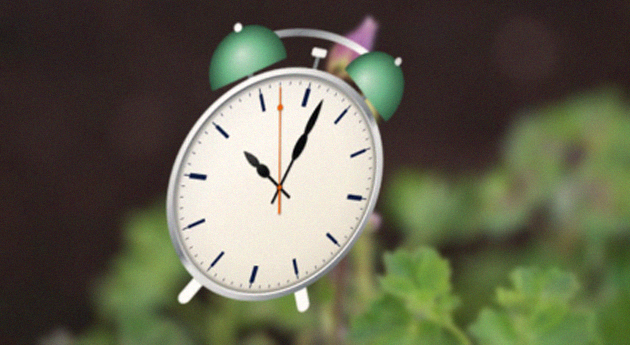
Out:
h=10 m=1 s=57
